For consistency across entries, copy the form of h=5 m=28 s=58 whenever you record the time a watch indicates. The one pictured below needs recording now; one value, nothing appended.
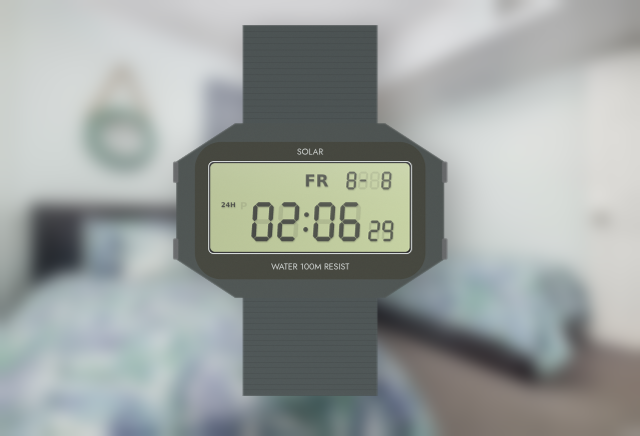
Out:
h=2 m=6 s=29
